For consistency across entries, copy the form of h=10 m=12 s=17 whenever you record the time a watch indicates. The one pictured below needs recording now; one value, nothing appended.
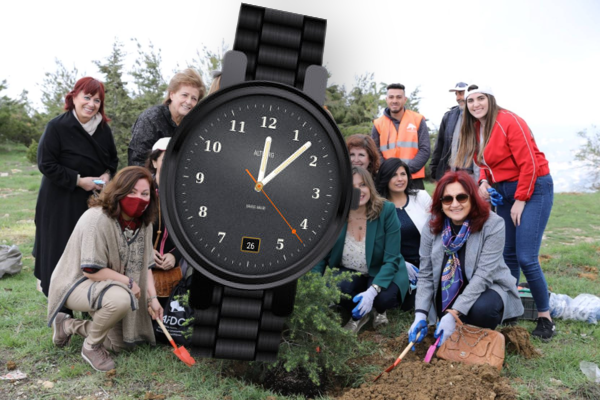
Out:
h=12 m=7 s=22
